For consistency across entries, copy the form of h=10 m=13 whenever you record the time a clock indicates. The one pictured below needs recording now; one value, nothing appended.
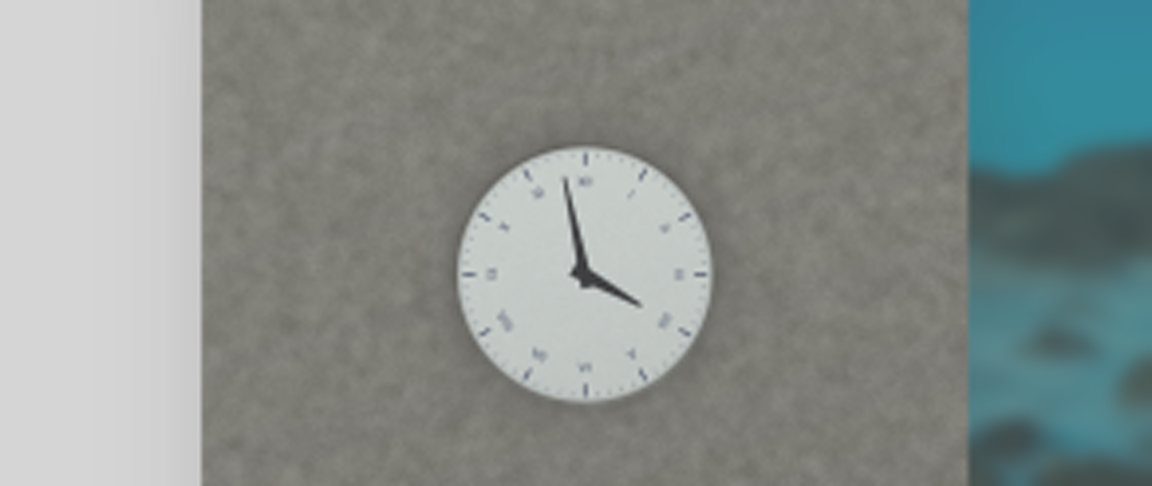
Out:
h=3 m=58
